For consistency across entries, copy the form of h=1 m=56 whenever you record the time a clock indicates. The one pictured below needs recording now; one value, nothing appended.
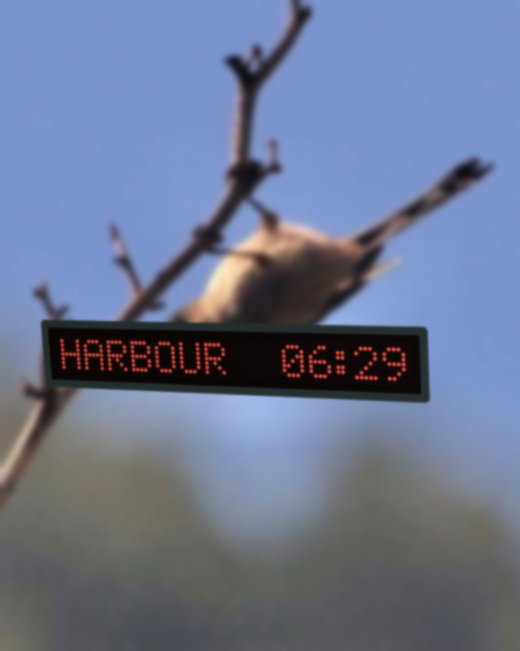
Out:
h=6 m=29
